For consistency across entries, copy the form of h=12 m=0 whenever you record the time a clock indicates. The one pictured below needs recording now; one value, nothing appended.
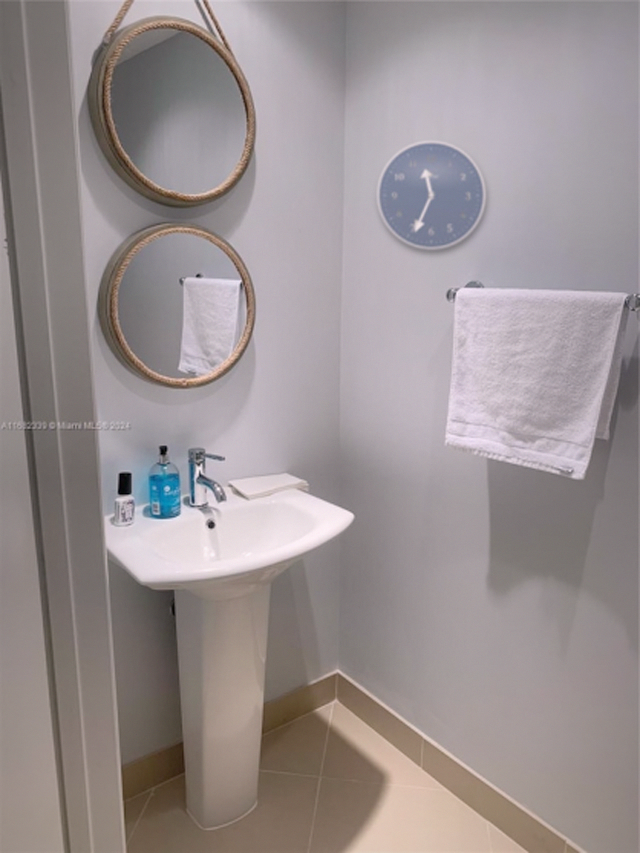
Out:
h=11 m=34
